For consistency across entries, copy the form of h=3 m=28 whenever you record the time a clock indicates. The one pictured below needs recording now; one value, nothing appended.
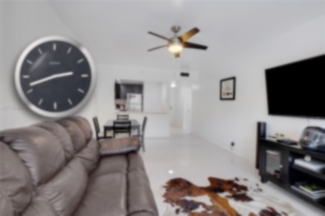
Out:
h=2 m=42
